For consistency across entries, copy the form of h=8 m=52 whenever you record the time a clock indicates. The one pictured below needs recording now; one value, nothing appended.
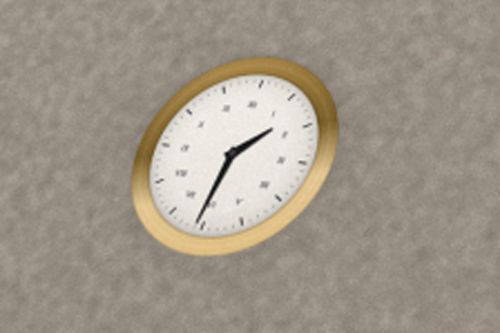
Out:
h=1 m=31
